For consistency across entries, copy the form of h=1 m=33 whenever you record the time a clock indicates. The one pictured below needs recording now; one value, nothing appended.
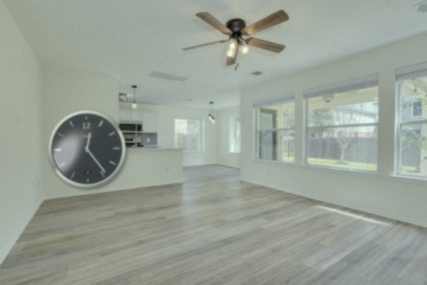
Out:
h=12 m=24
